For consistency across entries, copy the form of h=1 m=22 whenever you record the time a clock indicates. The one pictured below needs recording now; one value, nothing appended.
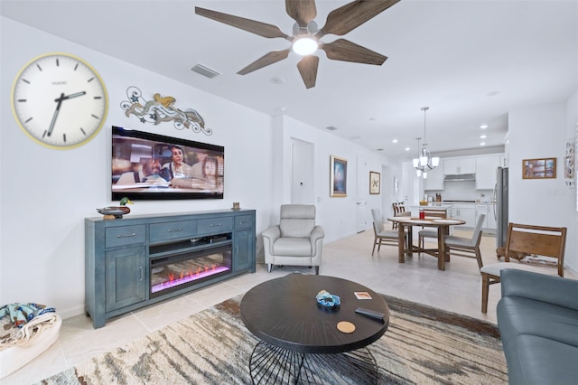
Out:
h=2 m=34
